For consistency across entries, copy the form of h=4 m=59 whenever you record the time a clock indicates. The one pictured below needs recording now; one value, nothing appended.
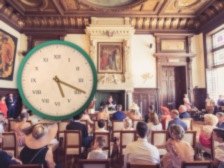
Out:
h=5 m=19
